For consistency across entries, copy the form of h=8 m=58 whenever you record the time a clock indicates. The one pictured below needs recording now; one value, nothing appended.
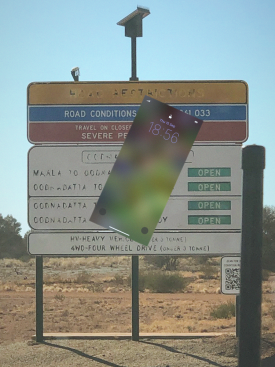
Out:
h=18 m=56
